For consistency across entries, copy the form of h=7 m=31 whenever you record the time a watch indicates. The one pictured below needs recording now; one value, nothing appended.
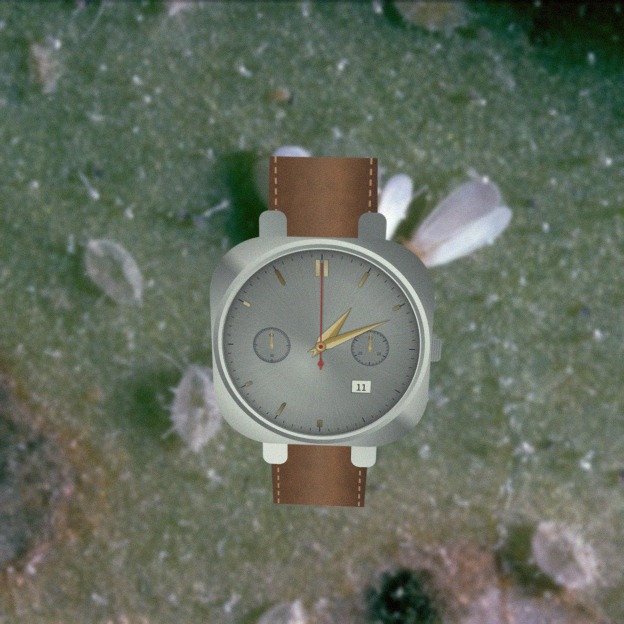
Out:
h=1 m=11
